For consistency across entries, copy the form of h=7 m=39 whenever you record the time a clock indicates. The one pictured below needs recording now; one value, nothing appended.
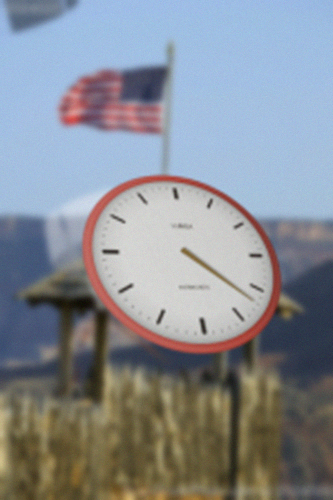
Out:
h=4 m=22
